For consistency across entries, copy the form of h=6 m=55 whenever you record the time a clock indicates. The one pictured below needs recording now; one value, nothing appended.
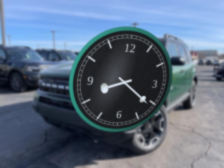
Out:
h=8 m=21
